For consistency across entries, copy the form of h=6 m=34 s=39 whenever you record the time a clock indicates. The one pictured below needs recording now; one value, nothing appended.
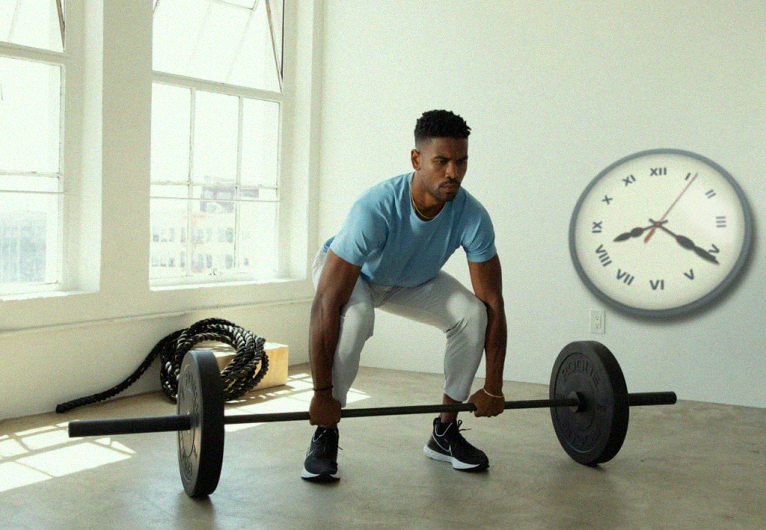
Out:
h=8 m=21 s=6
